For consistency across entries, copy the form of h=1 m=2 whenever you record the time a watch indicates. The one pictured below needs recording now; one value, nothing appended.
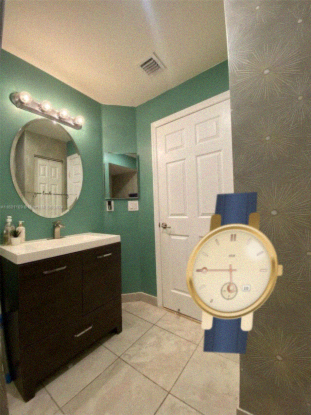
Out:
h=5 m=45
